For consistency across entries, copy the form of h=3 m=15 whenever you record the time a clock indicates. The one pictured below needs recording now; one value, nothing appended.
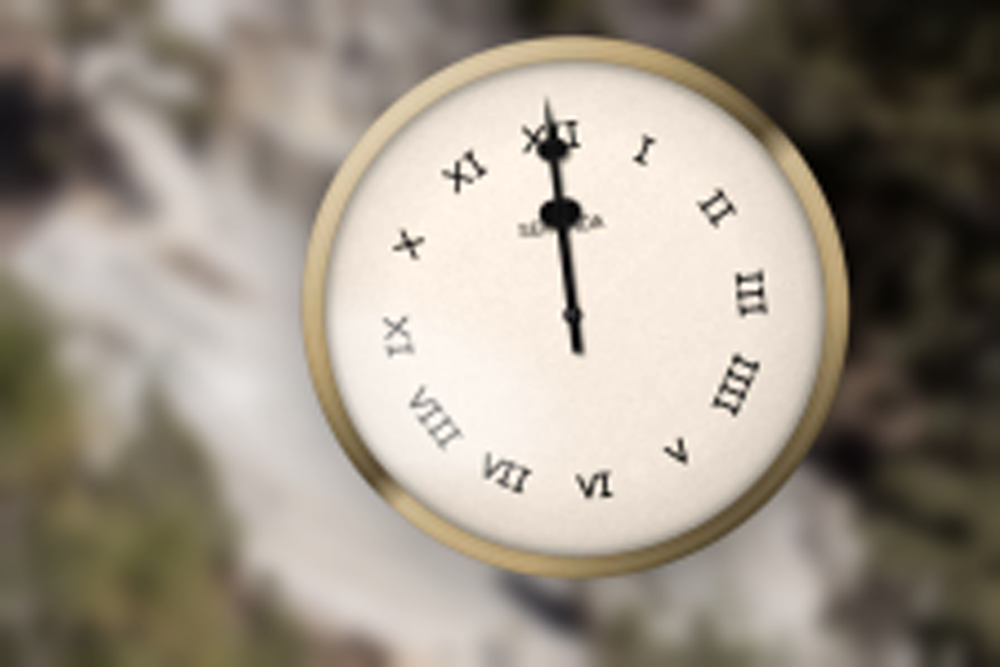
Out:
h=12 m=0
